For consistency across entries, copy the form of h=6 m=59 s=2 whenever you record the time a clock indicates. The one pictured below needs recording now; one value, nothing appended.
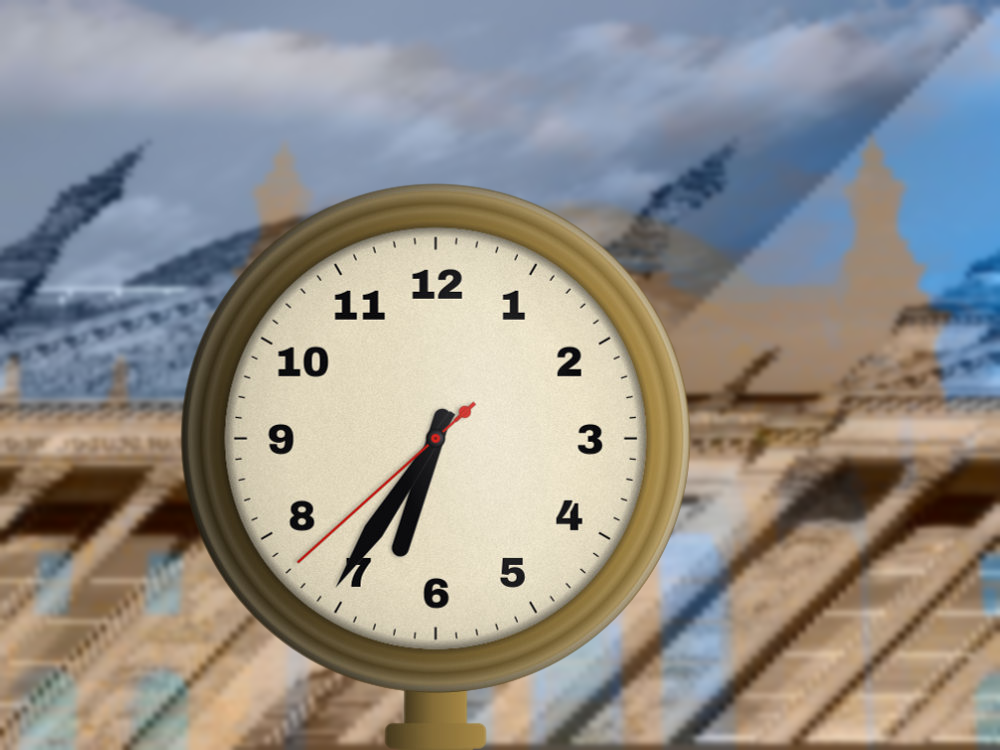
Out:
h=6 m=35 s=38
